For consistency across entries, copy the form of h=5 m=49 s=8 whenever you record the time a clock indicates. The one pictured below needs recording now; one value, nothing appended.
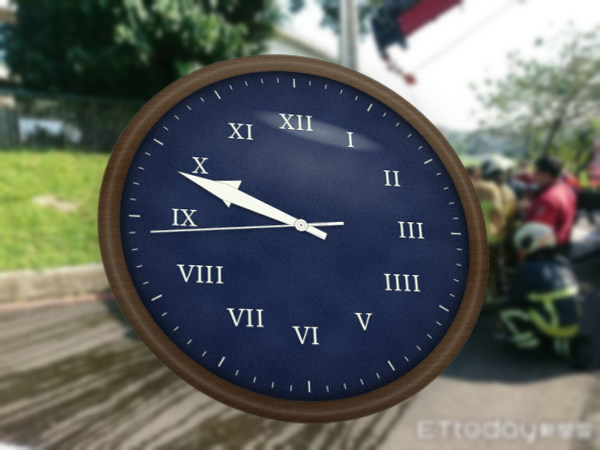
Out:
h=9 m=48 s=44
